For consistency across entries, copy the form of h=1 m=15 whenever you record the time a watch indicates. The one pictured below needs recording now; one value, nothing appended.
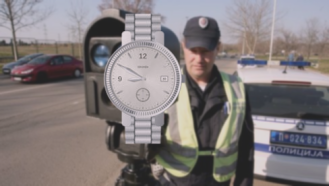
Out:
h=8 m=50
